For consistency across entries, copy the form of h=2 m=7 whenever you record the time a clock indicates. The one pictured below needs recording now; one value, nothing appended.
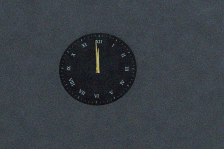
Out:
h=11 m=59
